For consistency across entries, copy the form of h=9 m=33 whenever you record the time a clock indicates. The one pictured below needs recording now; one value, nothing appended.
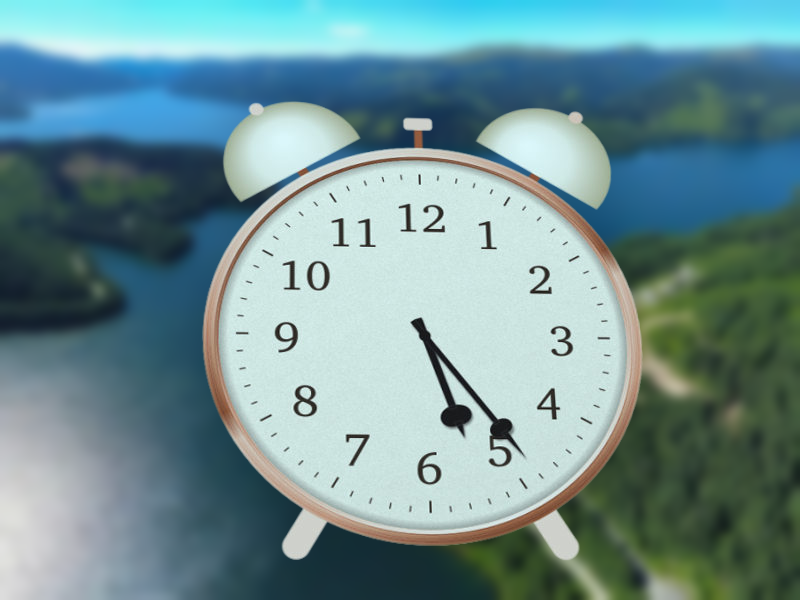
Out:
h=5 m=24
